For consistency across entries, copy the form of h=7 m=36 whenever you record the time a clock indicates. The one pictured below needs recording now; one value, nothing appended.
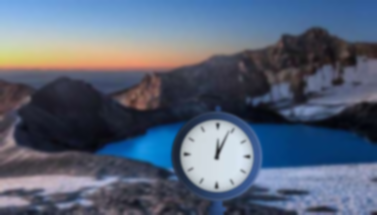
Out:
h=12 m=4
